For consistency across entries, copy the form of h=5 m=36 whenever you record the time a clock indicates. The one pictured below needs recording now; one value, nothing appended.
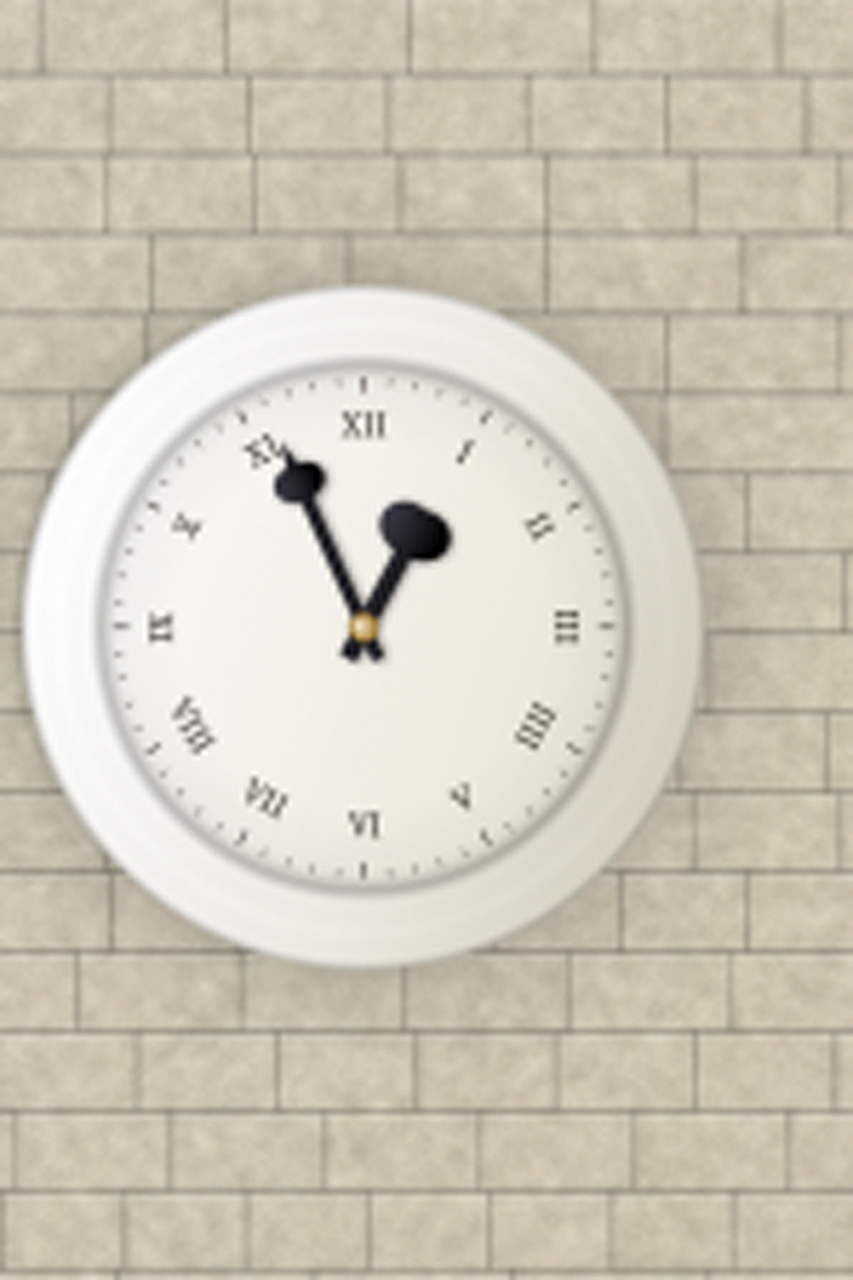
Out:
h=12 m=56
